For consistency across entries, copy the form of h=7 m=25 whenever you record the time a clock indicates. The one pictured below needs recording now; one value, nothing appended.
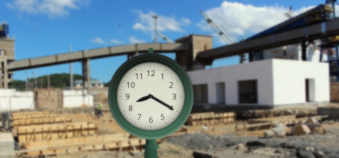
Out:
h=8 m=20
